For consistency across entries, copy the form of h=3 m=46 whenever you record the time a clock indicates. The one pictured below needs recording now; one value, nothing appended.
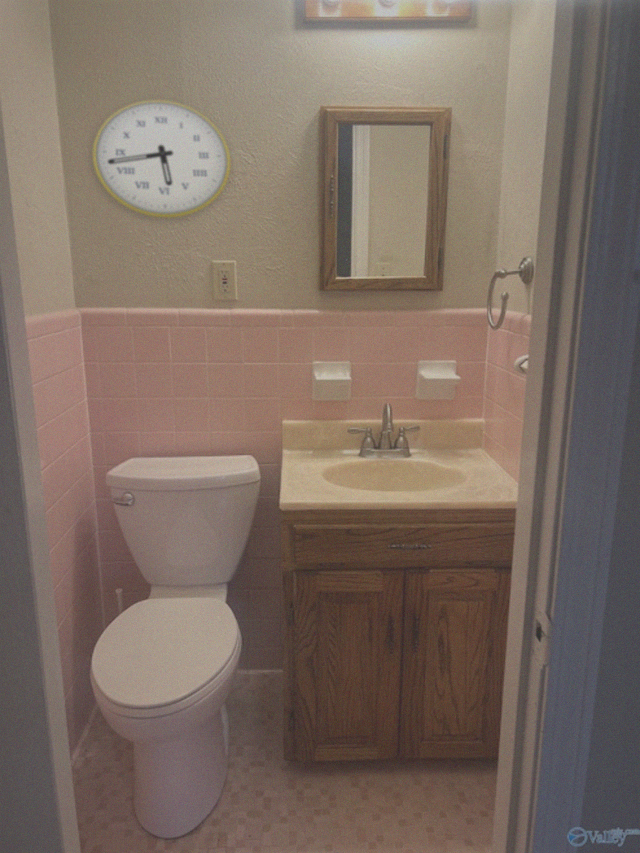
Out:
h=5 m=43
